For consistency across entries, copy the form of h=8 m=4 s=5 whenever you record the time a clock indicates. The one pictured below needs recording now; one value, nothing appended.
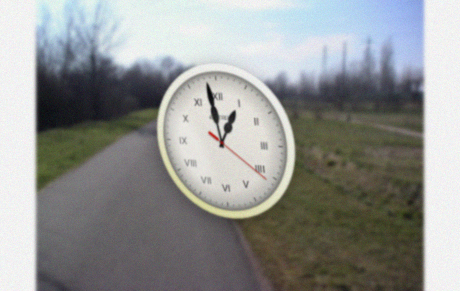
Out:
h=12 m=58 s=21
